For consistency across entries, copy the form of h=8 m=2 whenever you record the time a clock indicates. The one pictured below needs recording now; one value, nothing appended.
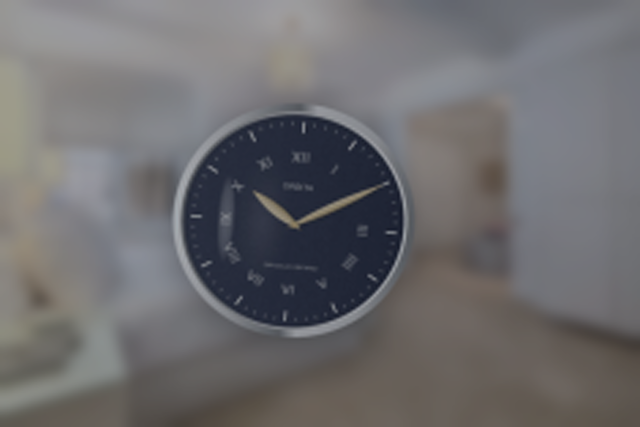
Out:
h=10 m=10
